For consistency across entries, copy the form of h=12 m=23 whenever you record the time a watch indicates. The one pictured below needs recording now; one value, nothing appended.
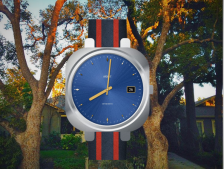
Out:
h=8 m=1
